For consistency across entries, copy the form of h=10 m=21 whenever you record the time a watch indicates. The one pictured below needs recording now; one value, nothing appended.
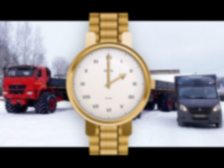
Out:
h=2 m=0
